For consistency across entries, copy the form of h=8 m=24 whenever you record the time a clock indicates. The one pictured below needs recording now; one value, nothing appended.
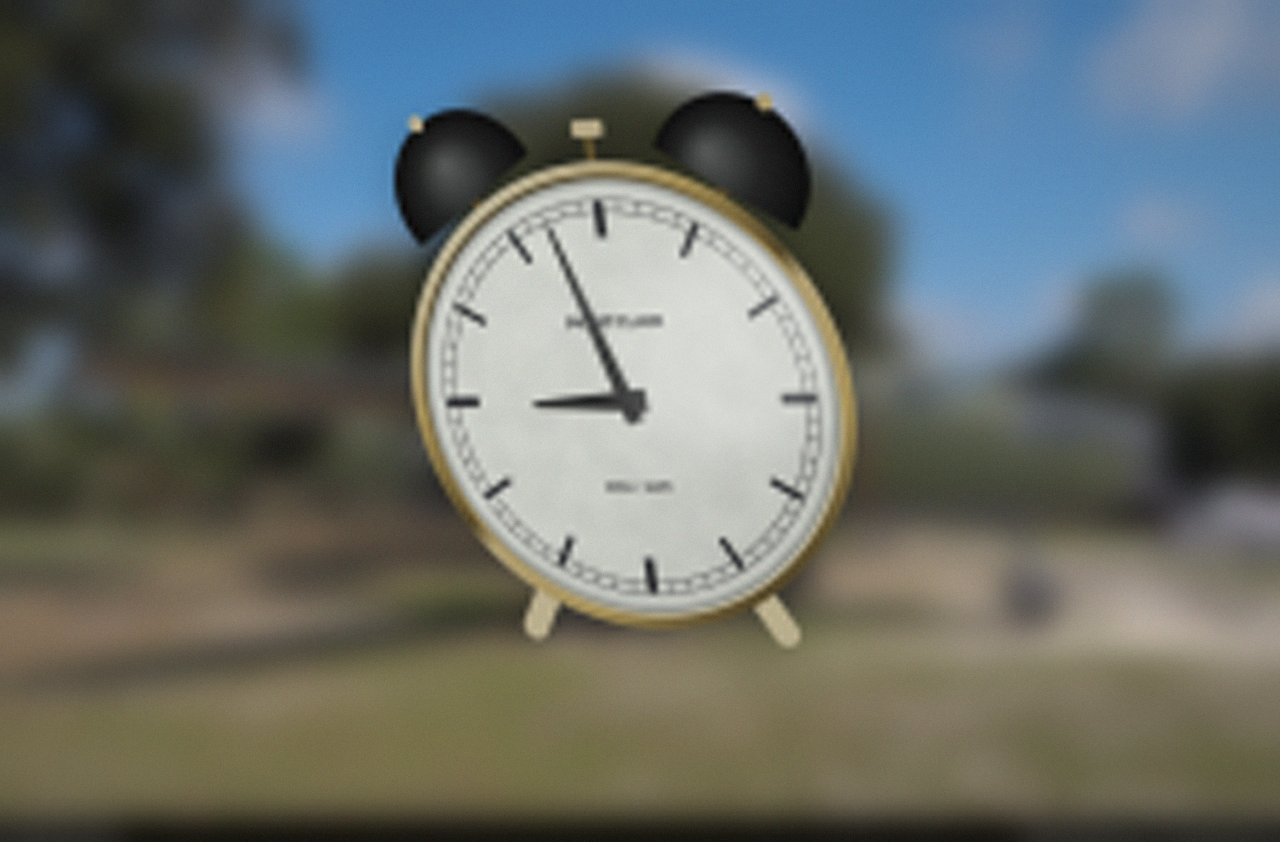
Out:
h=8 m=57
